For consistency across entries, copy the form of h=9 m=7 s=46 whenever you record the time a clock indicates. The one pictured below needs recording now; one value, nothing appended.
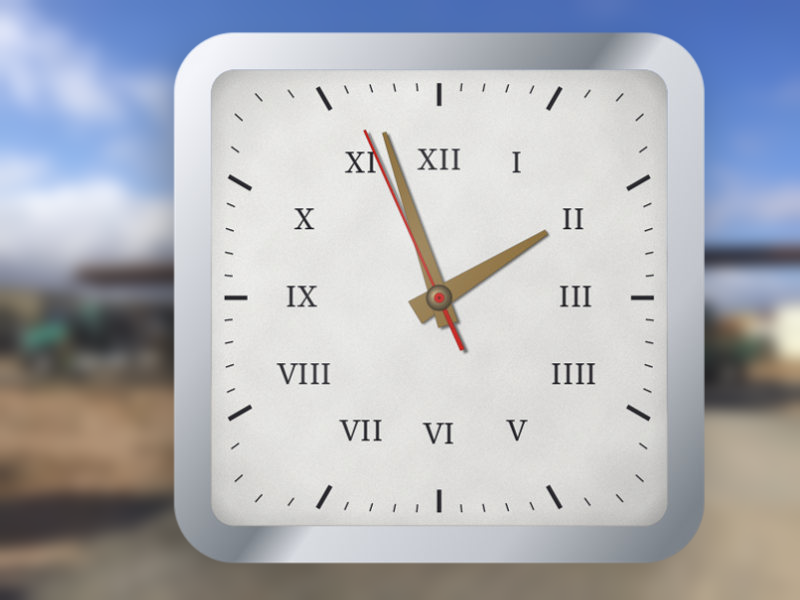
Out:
h=1 m=56 s=56
